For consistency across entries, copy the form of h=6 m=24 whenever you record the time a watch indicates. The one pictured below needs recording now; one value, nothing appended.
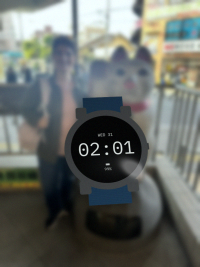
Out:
h=2 m=1
